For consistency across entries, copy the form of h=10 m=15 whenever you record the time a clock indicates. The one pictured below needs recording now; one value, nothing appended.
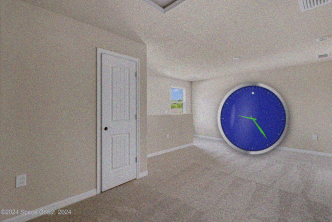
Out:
h=9 m=24
